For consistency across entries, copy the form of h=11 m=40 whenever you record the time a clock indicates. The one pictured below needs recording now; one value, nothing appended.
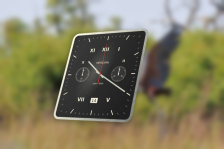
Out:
h=10 m=20
